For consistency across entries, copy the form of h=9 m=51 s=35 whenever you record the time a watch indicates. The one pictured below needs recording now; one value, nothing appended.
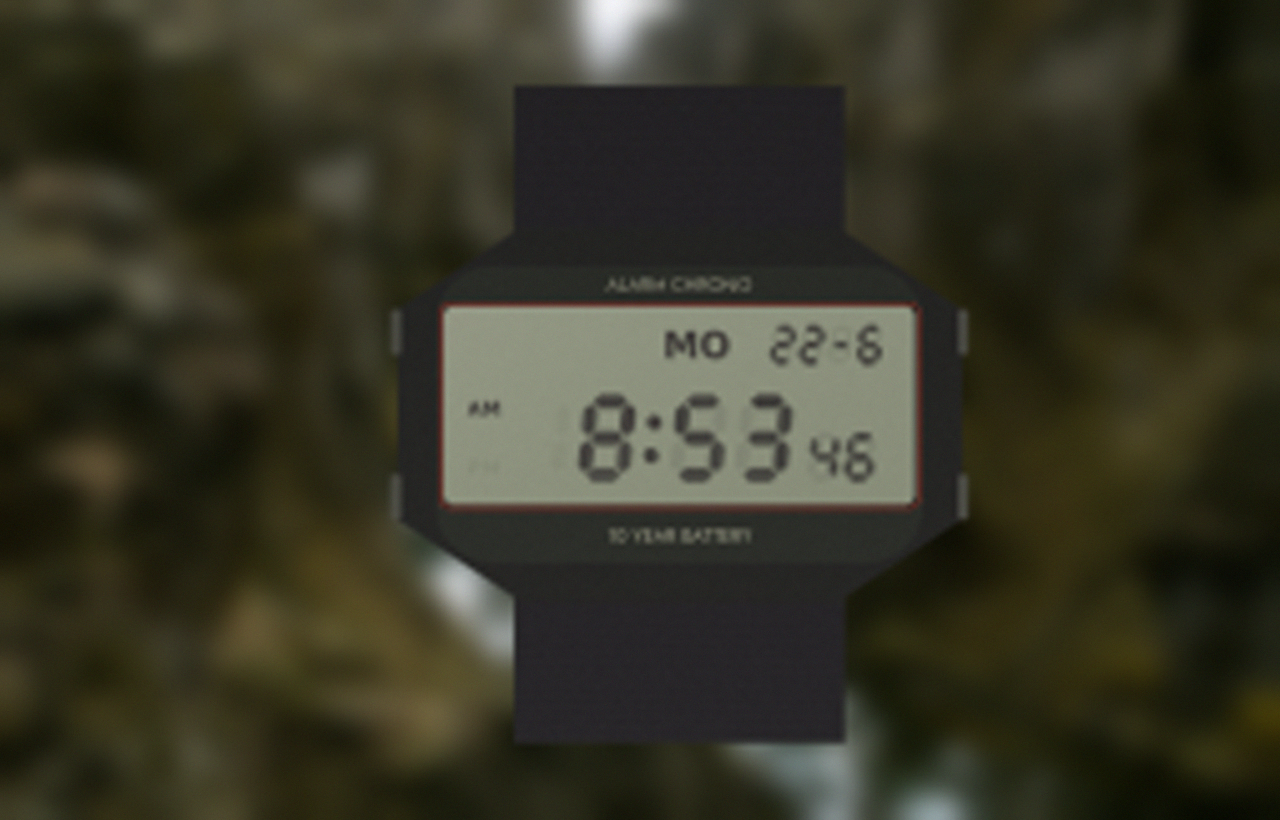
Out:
h=8 m=53 s=46
